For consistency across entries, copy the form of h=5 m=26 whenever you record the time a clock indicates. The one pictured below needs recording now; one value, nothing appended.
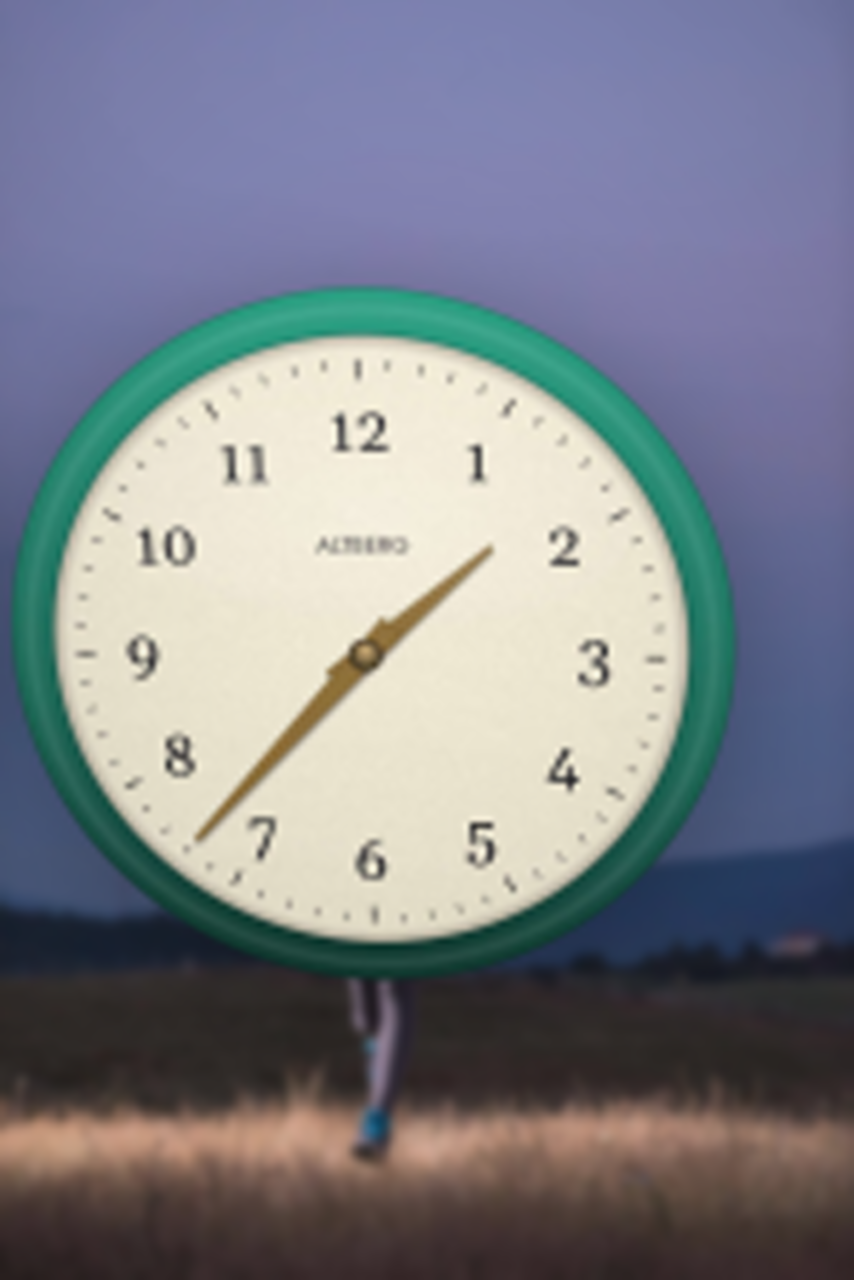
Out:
h=1 m=37
